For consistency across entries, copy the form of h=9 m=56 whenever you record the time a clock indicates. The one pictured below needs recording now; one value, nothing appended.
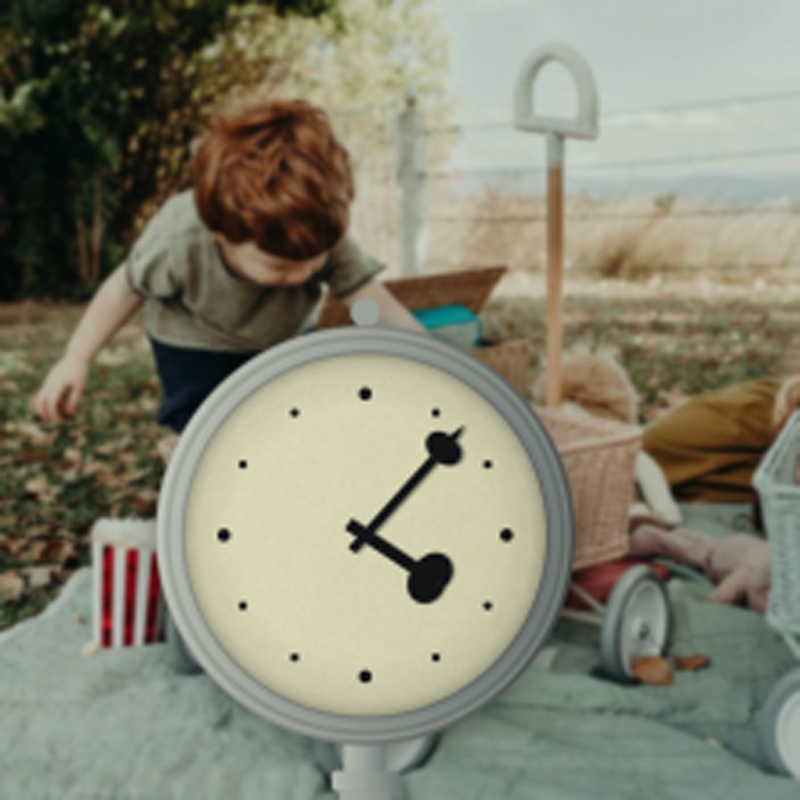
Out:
h=4 m=7
